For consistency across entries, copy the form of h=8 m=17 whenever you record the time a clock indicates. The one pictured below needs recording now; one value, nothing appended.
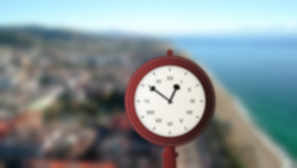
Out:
h=12 m=51
